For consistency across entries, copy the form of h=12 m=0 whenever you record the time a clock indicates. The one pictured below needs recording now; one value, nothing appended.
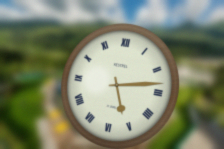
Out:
h=5 m=13
